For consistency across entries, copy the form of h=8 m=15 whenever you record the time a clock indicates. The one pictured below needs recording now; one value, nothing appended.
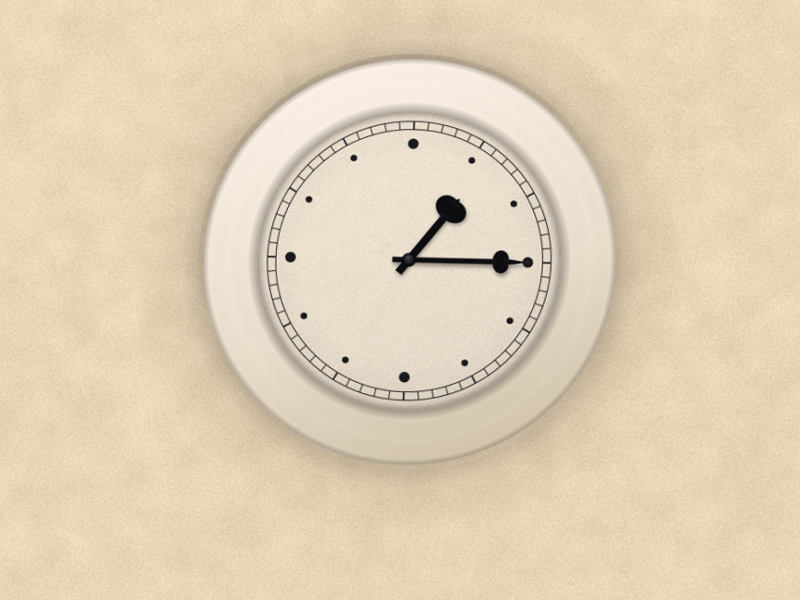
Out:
h=1 m=15
